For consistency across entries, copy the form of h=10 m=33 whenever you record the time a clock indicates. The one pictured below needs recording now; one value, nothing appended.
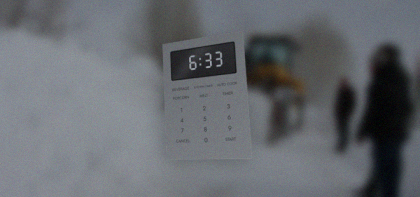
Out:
h=6 m=33
